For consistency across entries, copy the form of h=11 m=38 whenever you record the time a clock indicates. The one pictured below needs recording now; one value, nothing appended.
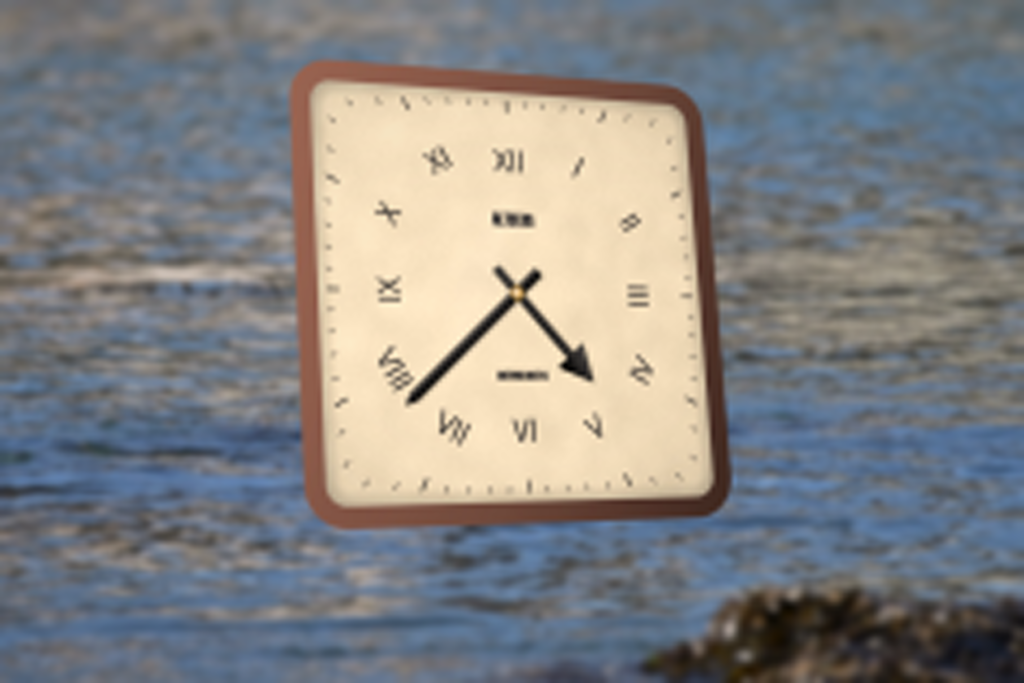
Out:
h=4 m=38
